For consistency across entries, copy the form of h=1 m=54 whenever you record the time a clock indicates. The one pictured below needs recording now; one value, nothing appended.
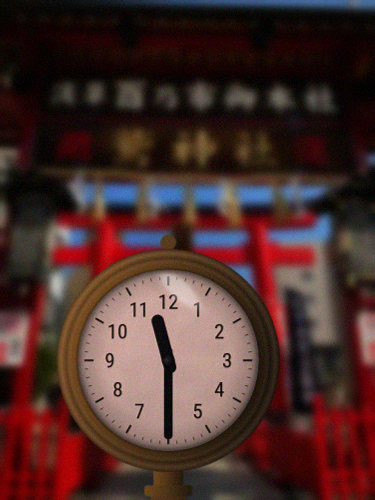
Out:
h=11 m=30
